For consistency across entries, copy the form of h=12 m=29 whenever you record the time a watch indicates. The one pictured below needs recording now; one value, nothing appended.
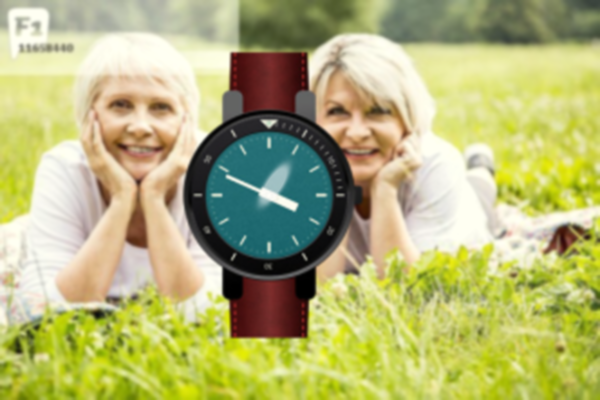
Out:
h=3 m=49
